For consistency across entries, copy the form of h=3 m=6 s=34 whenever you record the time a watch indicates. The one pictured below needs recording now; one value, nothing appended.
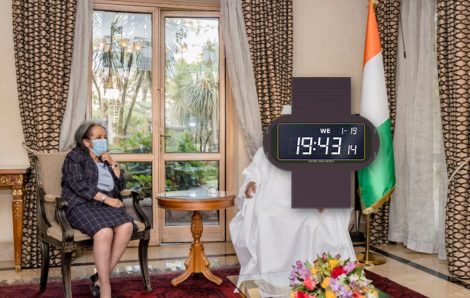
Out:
h=19 m=43 s=14
